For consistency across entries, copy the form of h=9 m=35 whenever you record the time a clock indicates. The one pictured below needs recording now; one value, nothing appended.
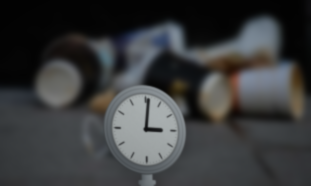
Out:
h=3 m=1
